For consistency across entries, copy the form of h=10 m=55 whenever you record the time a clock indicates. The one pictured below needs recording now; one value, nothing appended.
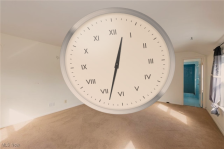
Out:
h=12 m=33
